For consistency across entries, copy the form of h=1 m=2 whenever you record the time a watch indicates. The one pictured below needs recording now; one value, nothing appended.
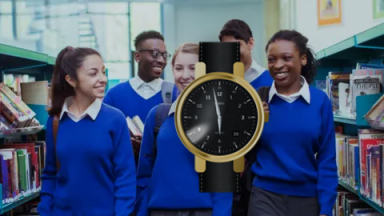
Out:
h=5 m=58
